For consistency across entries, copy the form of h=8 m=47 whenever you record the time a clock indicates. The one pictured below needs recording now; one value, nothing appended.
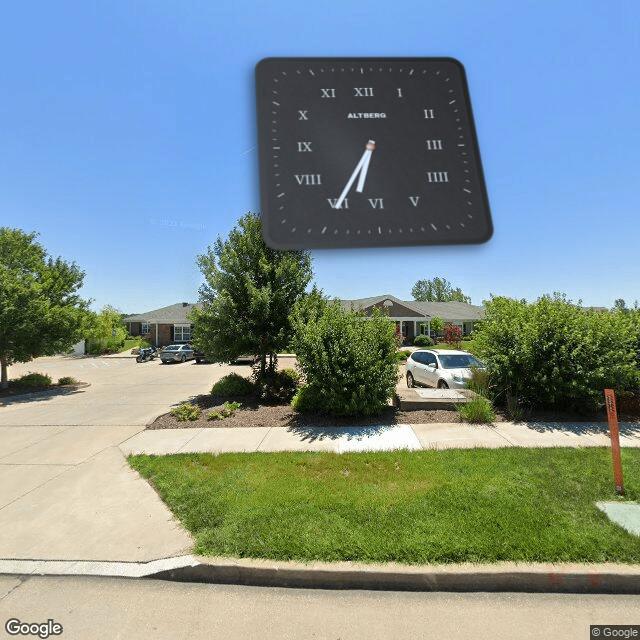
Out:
h=6 m=35
